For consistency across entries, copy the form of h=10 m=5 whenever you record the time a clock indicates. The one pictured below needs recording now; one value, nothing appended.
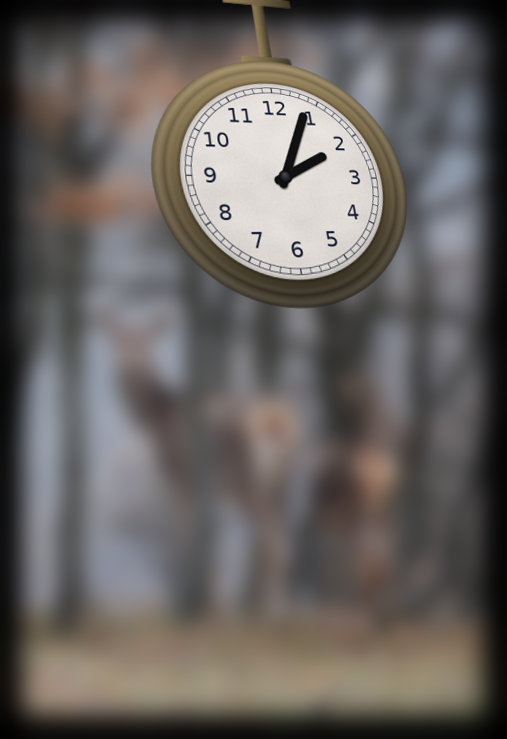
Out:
h=2 m=4
